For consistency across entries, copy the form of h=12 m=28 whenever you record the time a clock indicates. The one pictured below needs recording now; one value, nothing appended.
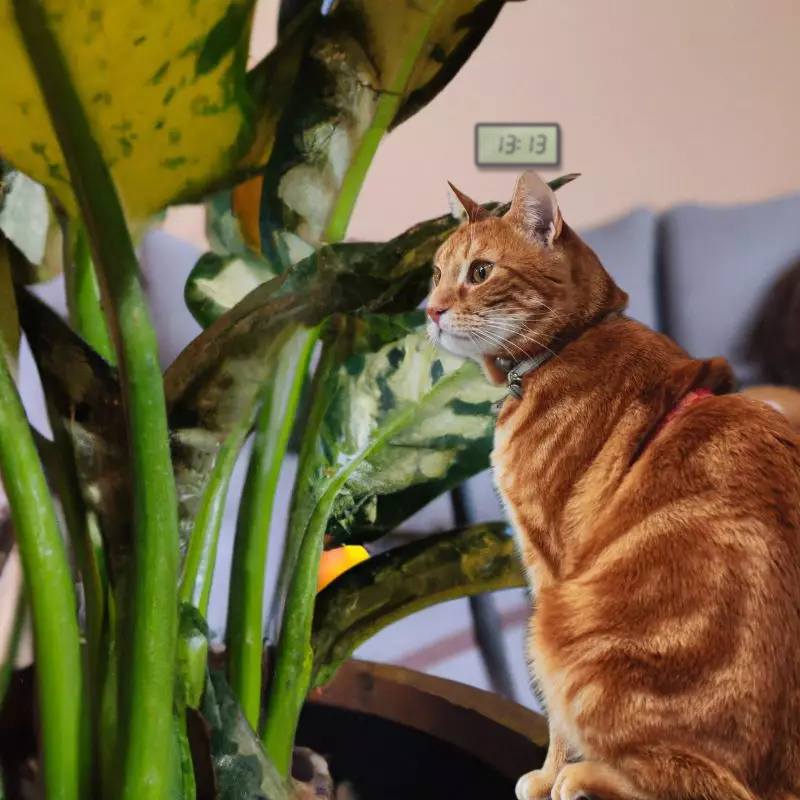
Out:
h=13 m=13
